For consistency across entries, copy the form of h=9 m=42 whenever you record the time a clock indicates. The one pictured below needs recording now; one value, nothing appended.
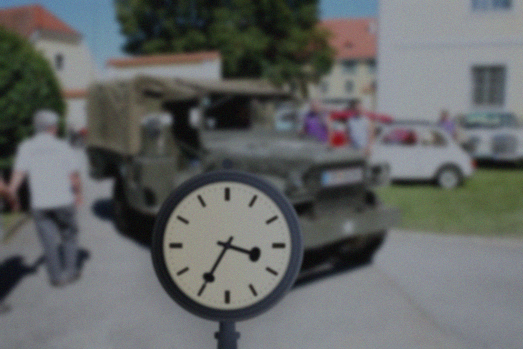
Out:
h=3 m=35
